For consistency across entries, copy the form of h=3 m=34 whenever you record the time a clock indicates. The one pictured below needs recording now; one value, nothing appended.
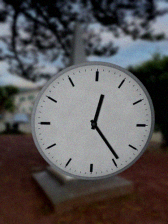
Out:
h=12 m=24
